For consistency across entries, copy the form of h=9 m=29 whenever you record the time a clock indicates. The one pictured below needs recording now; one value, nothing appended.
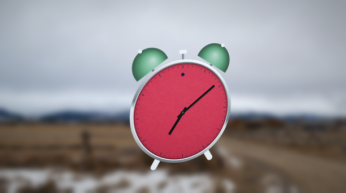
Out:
h=7 m=9
